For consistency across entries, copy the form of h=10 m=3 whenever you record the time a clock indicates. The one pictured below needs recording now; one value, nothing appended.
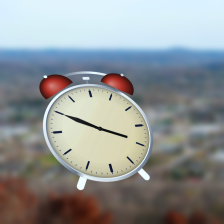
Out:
h=3 m=50
